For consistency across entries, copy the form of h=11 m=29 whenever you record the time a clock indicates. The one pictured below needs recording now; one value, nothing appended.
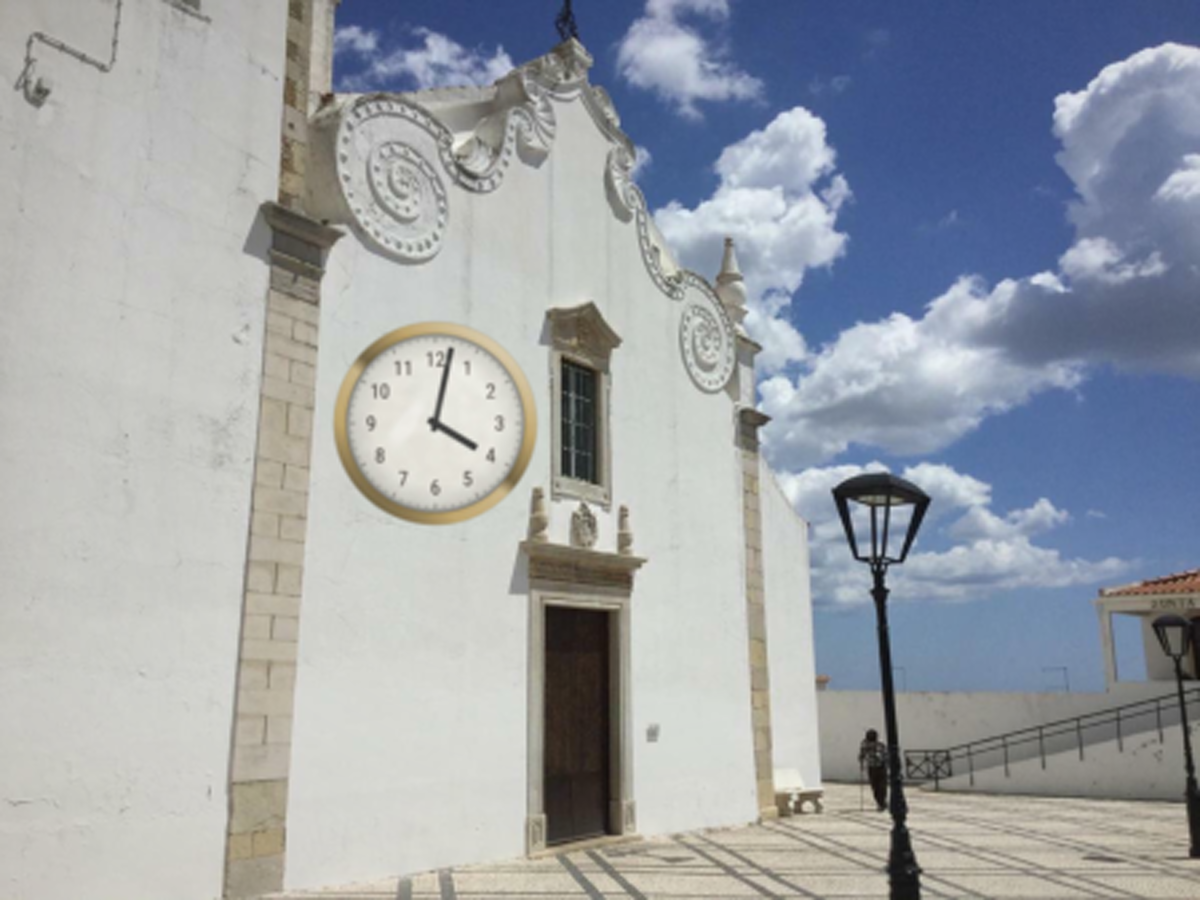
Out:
h=4 m=2
